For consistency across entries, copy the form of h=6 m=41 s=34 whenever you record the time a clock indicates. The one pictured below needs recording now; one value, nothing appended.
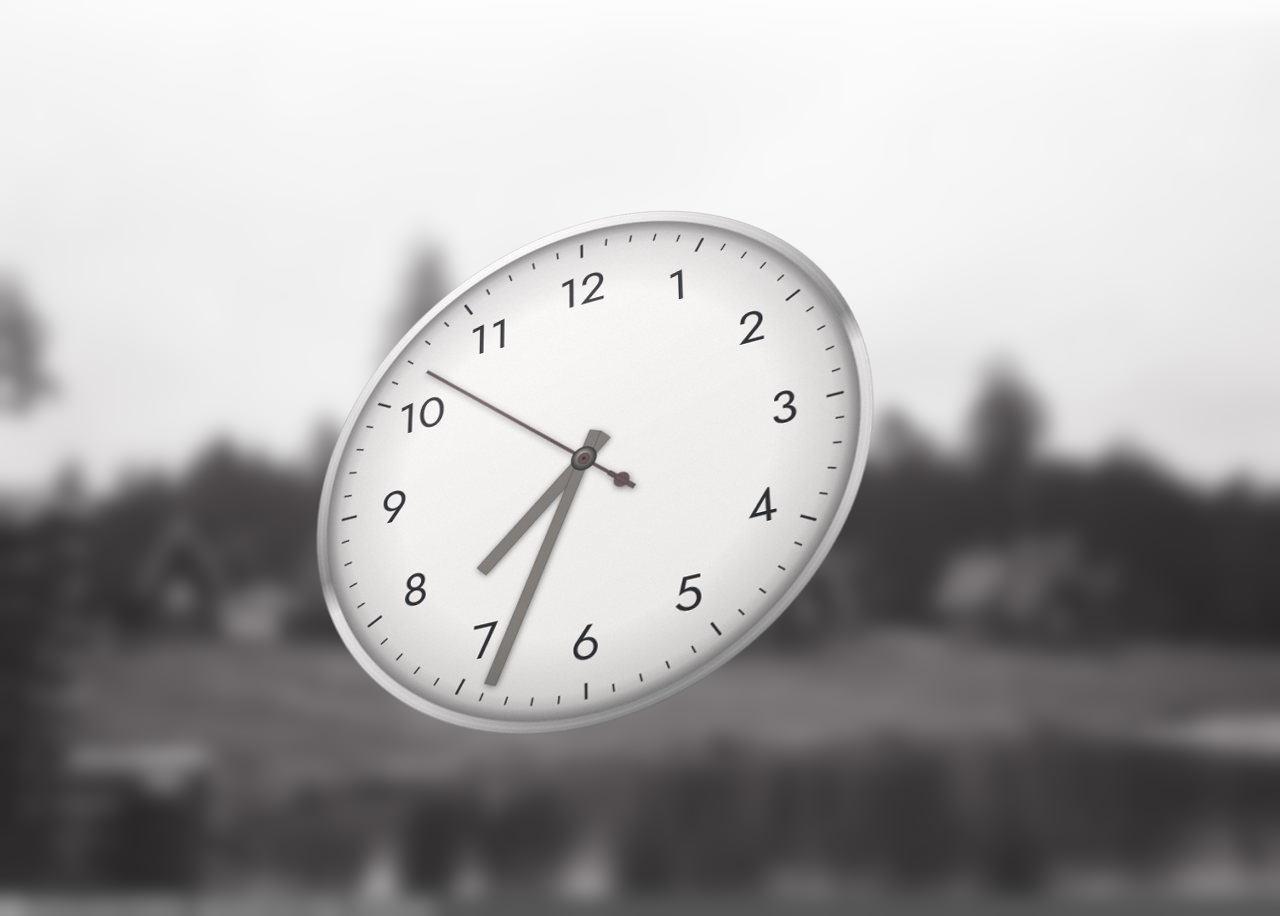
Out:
h=7 m=33 s=52
